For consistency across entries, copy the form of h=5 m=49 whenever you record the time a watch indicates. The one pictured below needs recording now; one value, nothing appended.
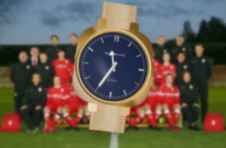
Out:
h=11 m=35
